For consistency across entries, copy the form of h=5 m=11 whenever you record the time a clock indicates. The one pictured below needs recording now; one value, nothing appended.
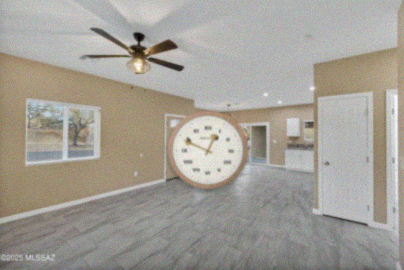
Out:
h=12 m=49
